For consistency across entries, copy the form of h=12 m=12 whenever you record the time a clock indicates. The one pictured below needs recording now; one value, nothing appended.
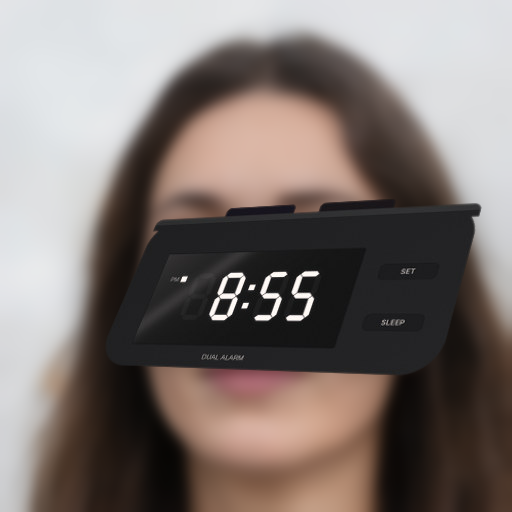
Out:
h=8 m=55
